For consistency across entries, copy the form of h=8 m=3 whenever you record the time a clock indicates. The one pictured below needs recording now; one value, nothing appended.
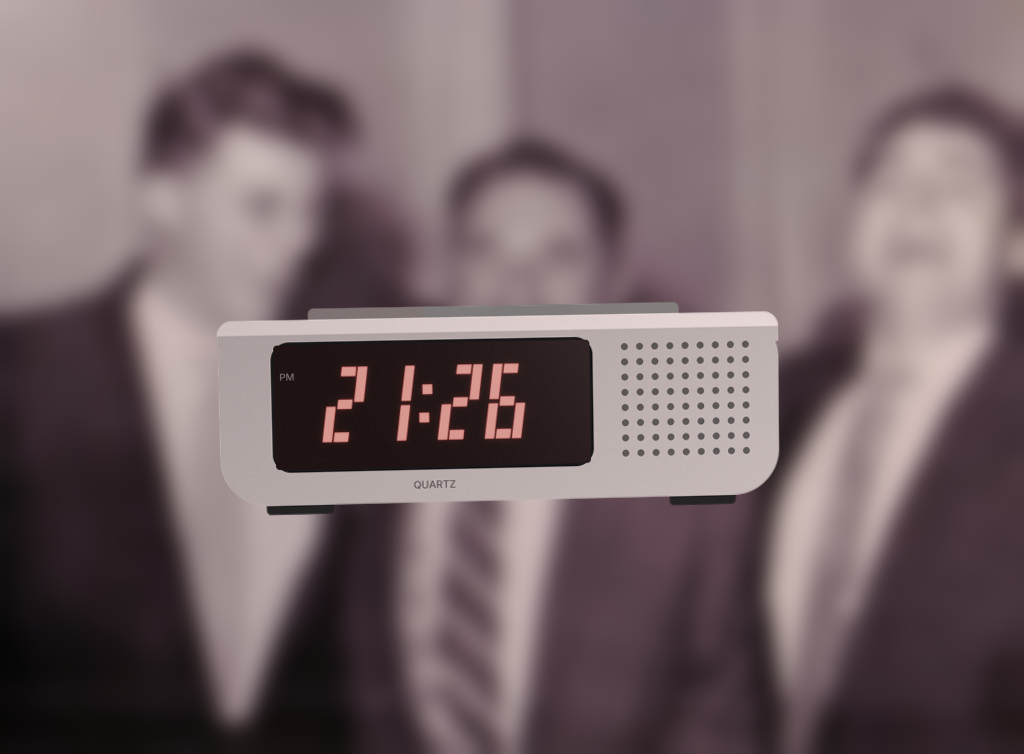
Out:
h=21 m=26
